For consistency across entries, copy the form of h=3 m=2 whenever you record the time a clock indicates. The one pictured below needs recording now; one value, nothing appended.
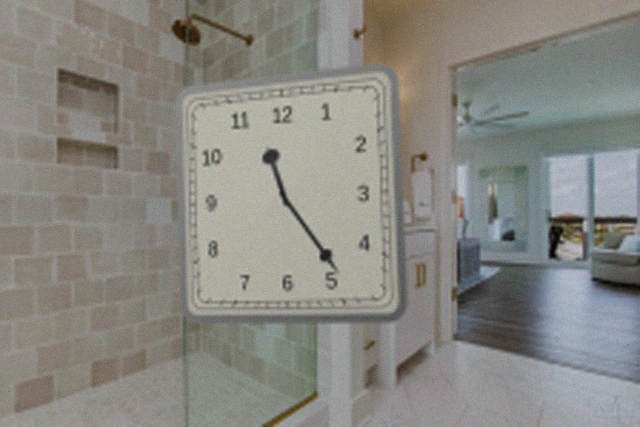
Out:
h=11 m=24
